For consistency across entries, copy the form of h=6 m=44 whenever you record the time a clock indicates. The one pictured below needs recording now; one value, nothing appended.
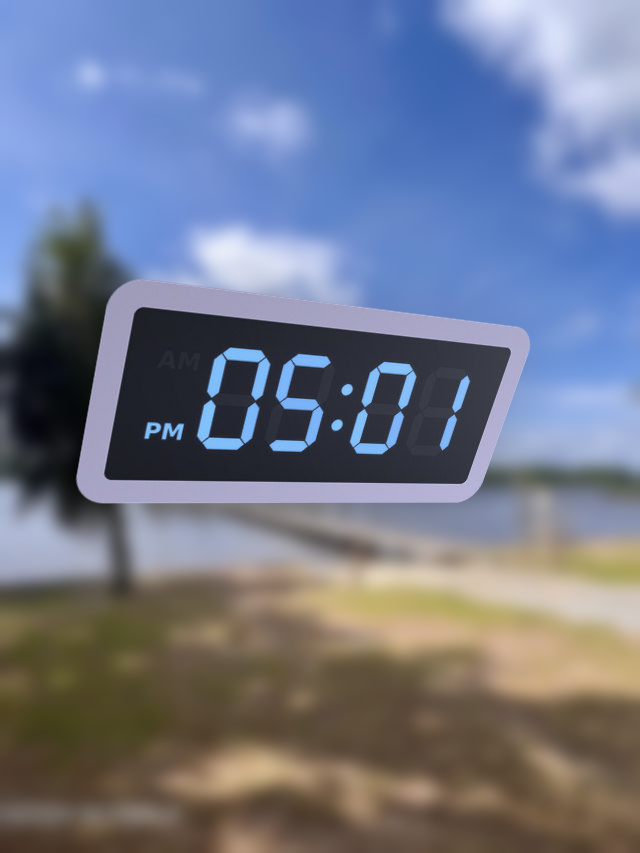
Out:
h=5 m=1
